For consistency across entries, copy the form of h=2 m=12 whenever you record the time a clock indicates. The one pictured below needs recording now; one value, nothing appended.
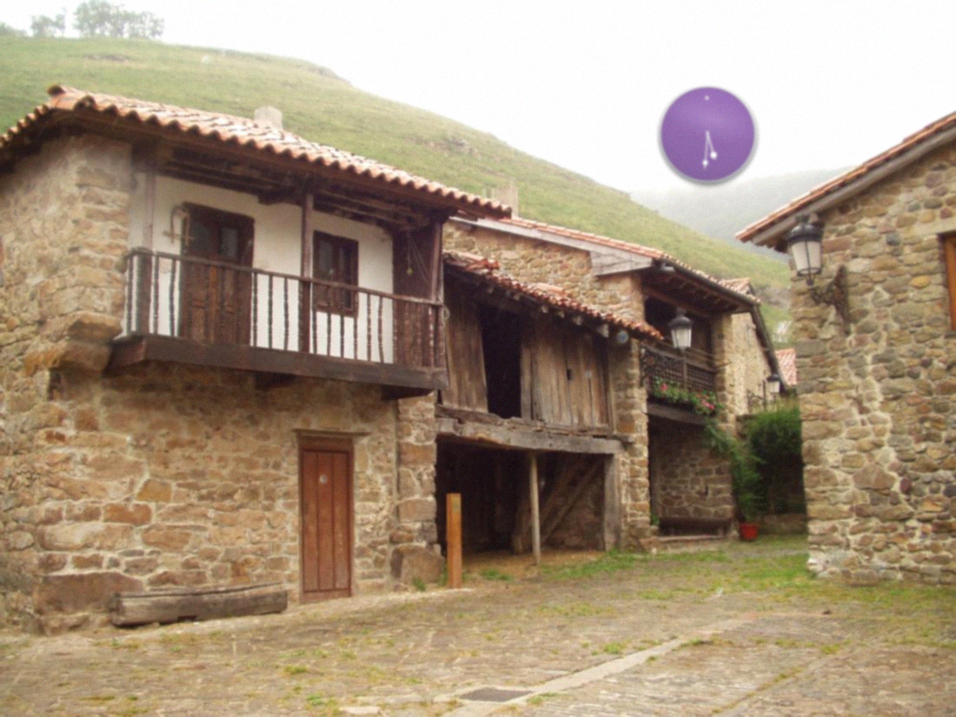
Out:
h=5 m=31
